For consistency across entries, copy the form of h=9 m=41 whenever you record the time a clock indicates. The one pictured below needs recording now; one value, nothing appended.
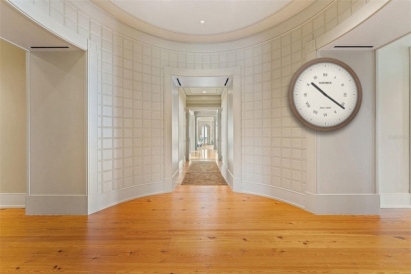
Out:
h=10 m=21
